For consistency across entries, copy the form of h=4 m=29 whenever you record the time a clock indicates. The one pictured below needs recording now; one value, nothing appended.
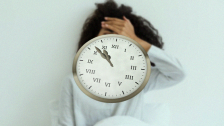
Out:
h=10 m=52
